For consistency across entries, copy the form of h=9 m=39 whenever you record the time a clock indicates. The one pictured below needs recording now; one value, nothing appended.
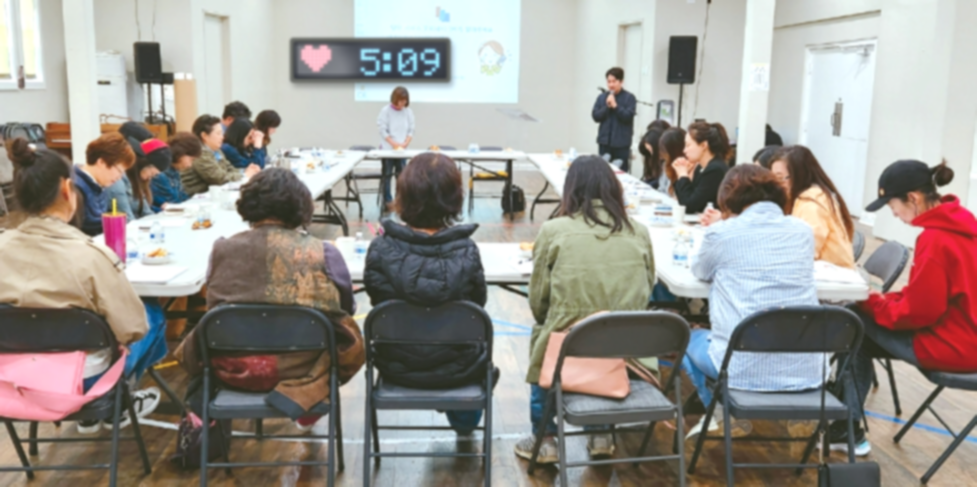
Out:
h=5 m=9
